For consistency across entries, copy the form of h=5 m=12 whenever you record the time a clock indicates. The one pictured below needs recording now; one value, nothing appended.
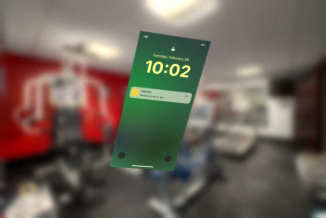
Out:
h=10 m=2
